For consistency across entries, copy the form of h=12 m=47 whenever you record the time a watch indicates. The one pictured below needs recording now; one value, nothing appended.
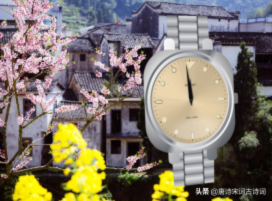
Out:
h=11 m=59
